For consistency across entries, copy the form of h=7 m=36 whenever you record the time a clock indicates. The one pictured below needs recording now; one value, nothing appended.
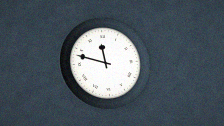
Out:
h=11 m=48
